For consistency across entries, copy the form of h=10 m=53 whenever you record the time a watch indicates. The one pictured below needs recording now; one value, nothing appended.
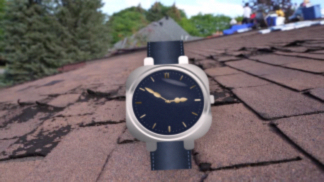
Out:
h=2 m=51
